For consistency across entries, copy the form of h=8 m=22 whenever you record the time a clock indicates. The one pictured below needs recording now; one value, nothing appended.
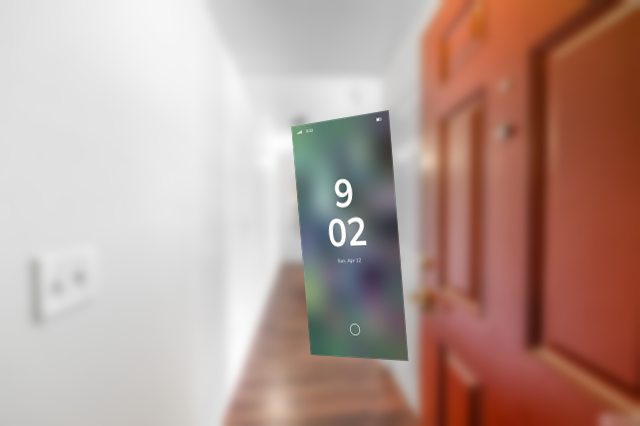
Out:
h=9 m=2
